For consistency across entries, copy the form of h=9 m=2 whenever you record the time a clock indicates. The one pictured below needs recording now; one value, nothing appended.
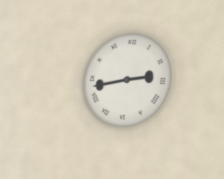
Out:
h=2 m=43
